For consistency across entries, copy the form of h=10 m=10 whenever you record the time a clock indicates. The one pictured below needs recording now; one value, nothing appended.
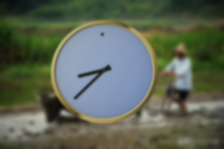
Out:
h=8 m=38
